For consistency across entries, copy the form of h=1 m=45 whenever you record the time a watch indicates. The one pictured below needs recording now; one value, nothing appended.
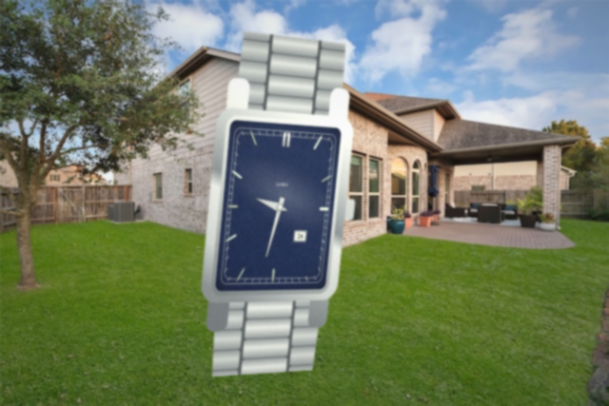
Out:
h=9 m=32
